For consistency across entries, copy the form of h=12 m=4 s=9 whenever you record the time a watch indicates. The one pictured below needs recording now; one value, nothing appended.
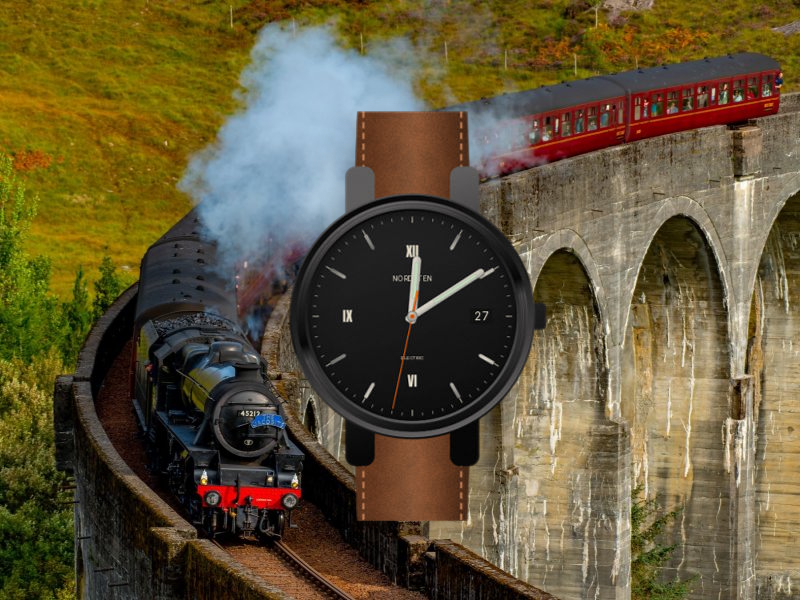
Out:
h=12 m=9 s=32
